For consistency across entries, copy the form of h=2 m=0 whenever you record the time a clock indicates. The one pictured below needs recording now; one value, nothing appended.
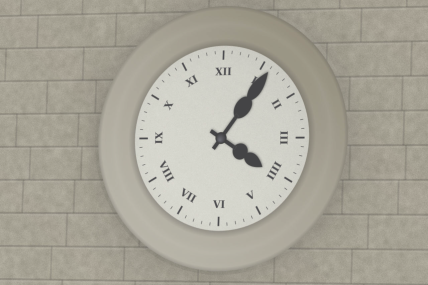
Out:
h=4 m=6
